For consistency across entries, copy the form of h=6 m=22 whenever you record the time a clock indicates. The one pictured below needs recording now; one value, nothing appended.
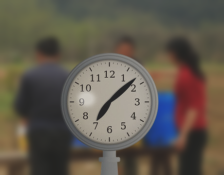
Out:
h=7 m=8
